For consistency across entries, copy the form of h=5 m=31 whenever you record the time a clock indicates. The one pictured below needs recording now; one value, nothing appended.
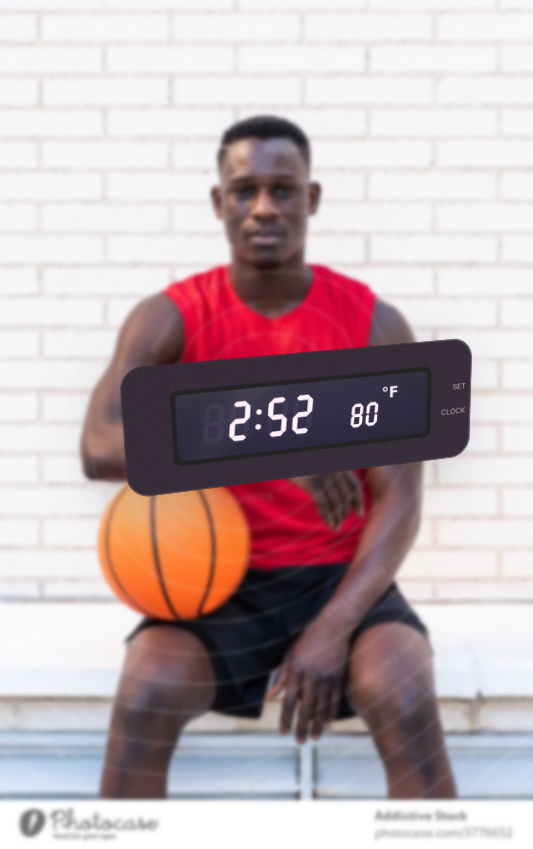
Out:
h=2 m=52
